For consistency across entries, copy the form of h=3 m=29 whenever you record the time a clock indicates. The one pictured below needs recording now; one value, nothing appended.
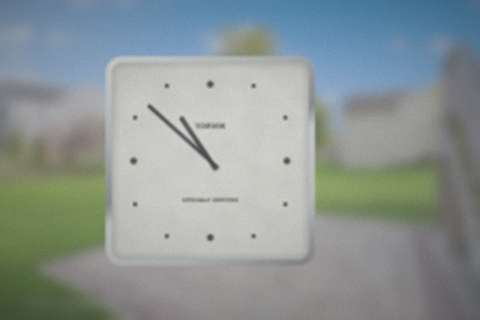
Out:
h=10 m=52
